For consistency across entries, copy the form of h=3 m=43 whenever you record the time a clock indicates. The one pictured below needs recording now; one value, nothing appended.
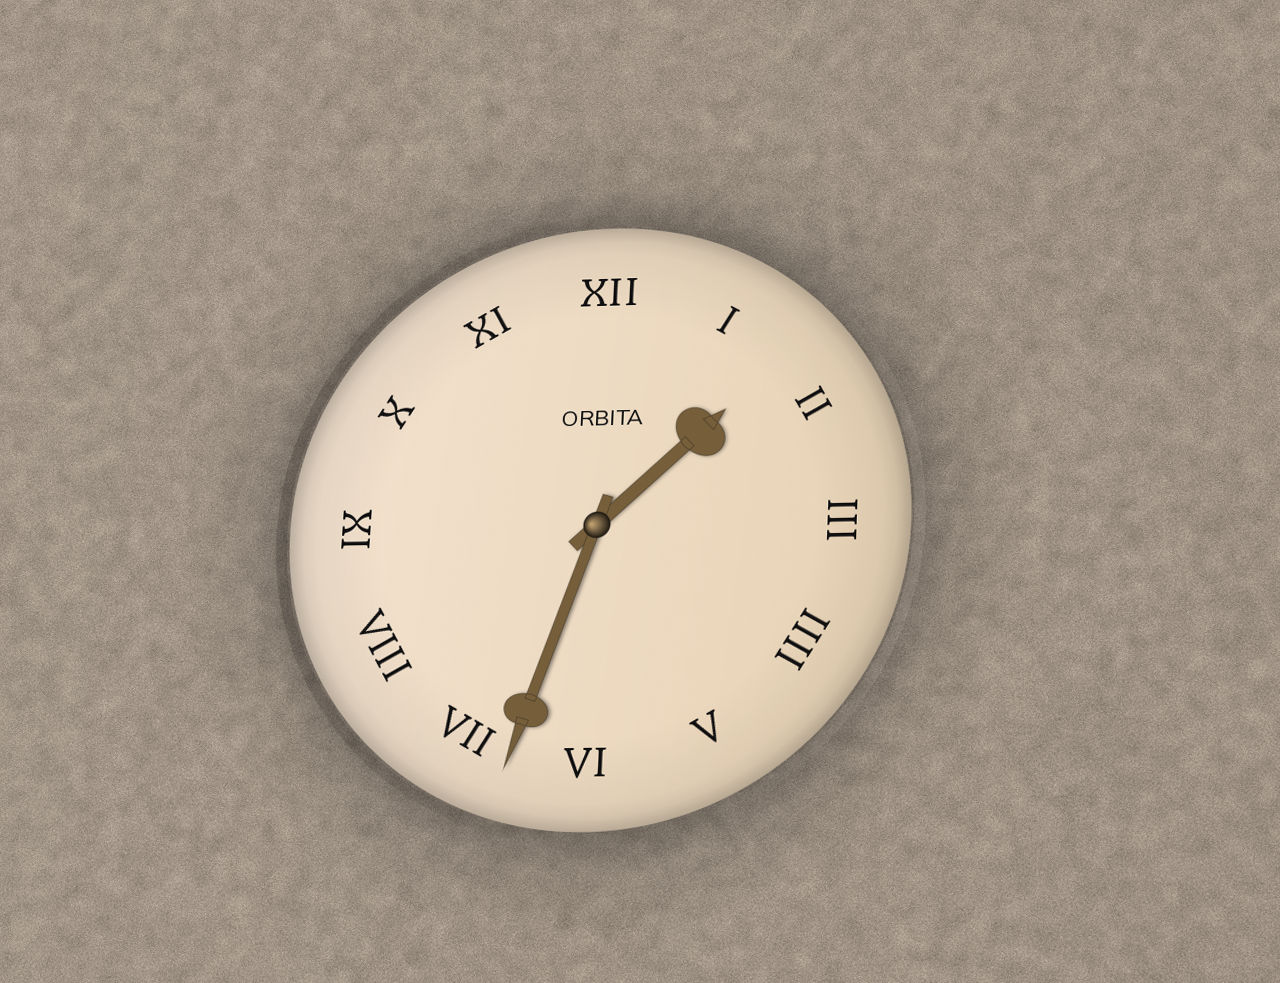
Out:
h=1 m=33
